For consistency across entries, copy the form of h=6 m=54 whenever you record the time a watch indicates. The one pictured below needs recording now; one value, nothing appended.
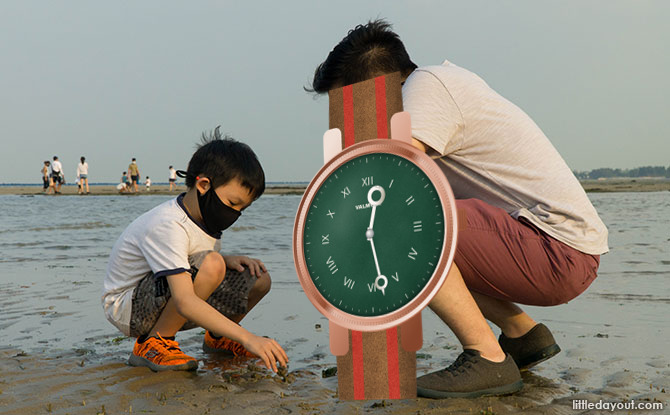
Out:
h=12 m=28
